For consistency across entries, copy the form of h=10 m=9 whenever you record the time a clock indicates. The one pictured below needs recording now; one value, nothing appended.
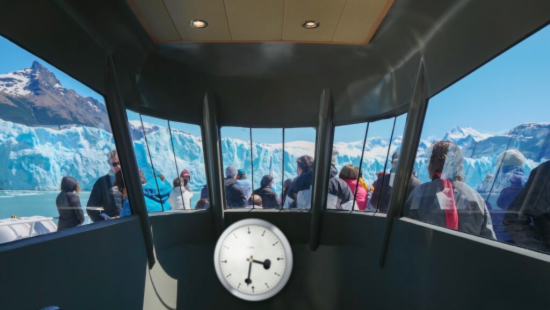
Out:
h=3 m=32
